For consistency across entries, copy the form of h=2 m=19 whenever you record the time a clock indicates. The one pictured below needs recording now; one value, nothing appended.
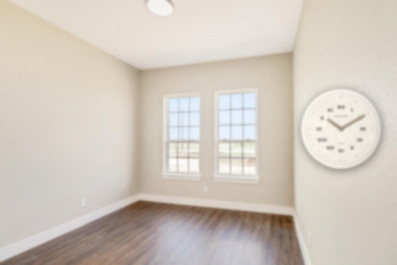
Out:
h=10 m=10
